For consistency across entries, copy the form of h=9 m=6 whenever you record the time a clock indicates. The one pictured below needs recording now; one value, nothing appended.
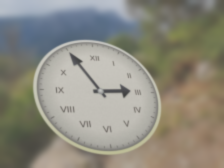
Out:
h=2 m=55
